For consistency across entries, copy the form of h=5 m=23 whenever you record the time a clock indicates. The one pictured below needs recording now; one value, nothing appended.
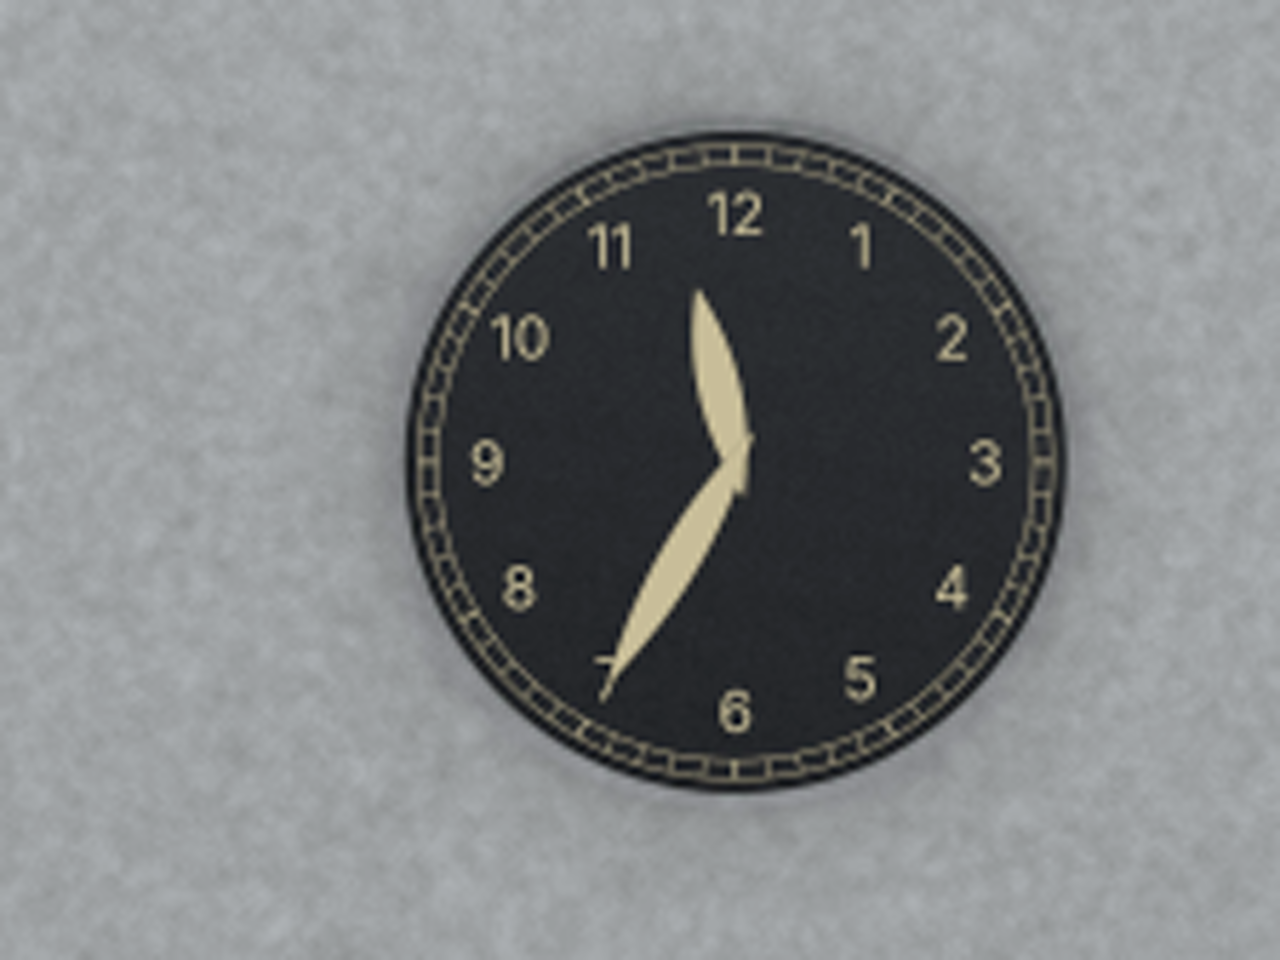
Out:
h=11 m=35
